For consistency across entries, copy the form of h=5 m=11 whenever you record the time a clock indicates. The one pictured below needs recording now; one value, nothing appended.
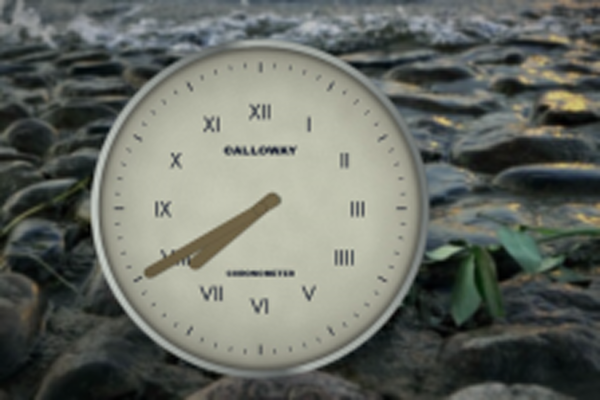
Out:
h=7 m=40
